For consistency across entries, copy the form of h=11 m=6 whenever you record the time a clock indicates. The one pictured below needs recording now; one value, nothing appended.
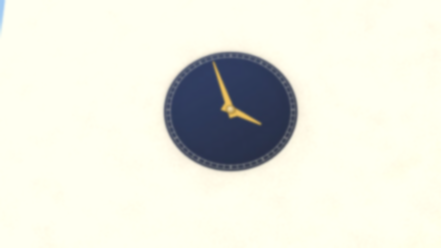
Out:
h=3 m=57
